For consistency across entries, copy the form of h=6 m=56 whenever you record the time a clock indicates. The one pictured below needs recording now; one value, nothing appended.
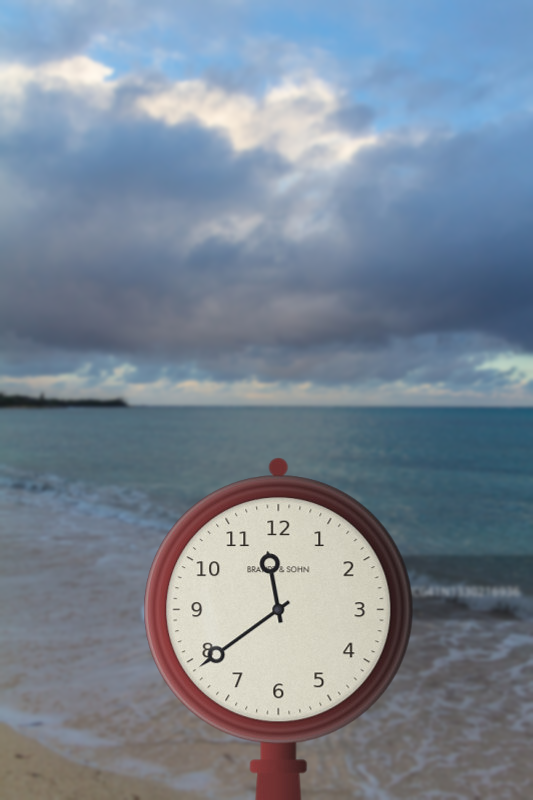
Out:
h=11 m=39
